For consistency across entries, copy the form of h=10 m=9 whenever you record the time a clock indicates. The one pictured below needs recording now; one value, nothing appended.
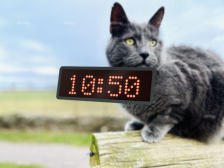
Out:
h=10 m=50
